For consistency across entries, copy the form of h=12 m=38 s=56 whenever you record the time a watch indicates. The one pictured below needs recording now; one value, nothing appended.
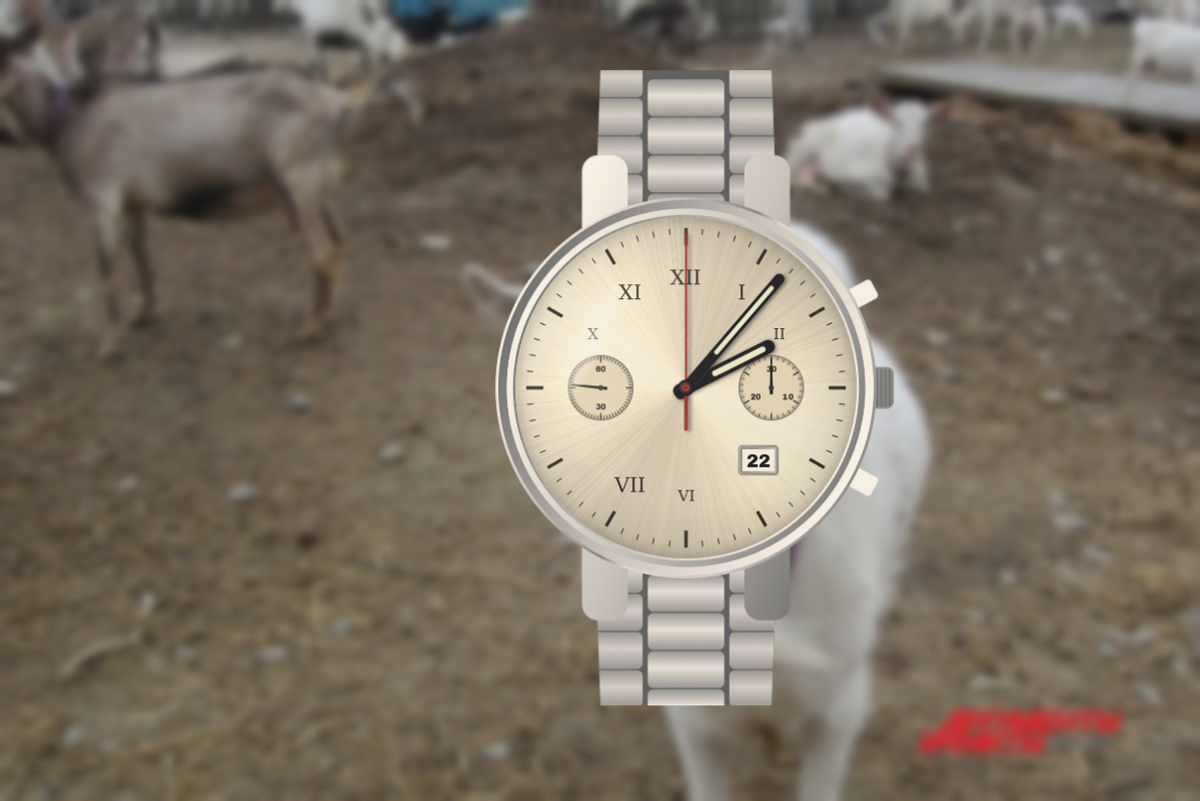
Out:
h=2 m=6 s=46
